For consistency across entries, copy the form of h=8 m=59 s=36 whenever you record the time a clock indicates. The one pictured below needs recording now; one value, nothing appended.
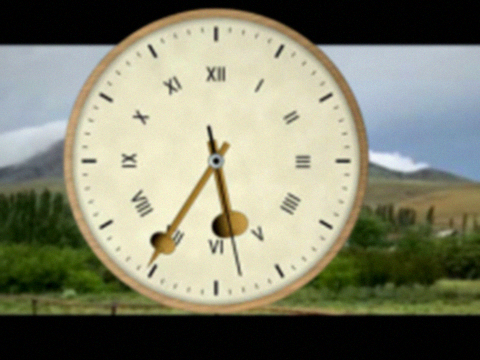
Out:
h=5 m=35 s=28
